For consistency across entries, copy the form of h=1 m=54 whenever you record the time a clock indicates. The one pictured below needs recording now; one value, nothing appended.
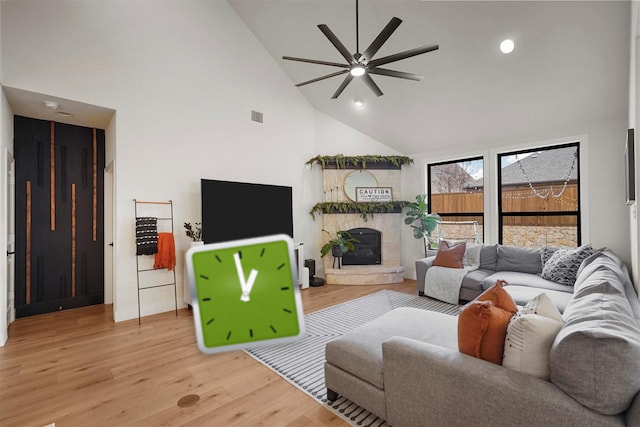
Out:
h=12 m=59
